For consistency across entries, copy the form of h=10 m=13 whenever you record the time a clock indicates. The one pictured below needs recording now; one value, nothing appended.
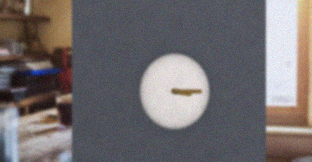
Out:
h=3 m=15
